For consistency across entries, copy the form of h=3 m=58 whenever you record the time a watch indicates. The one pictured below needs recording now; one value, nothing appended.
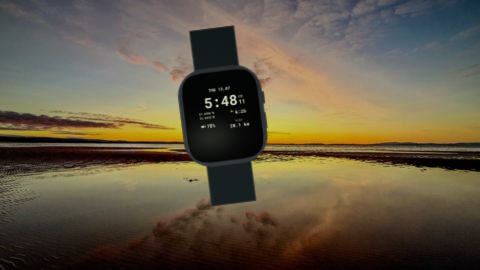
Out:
h=5 m=48
